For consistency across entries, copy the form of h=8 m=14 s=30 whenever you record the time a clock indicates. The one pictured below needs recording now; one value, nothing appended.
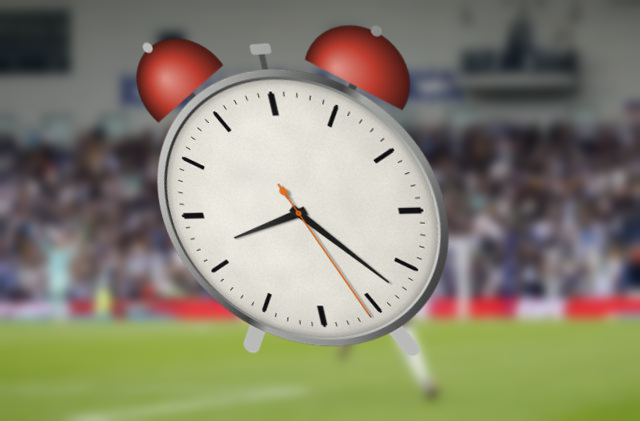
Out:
h=8 m=22 s=26
